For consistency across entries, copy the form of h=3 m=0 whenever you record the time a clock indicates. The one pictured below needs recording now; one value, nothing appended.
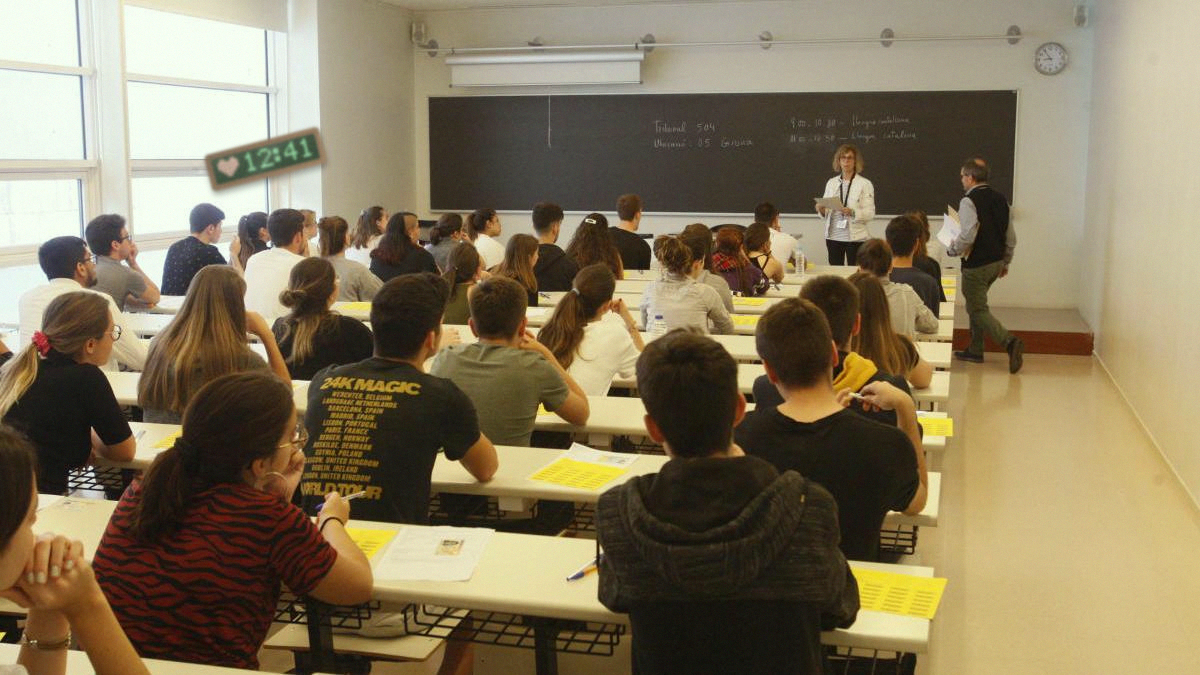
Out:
h=12 m=41
